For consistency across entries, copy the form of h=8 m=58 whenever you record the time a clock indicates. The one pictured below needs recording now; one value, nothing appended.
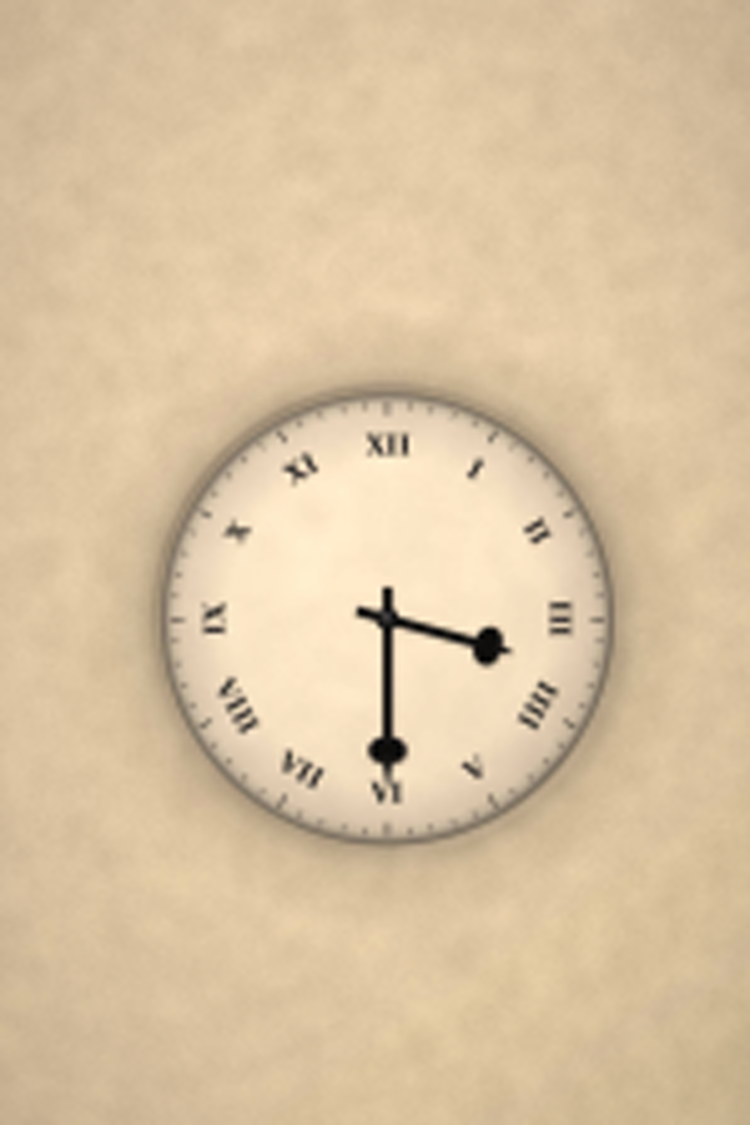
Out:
h=3 m=30
